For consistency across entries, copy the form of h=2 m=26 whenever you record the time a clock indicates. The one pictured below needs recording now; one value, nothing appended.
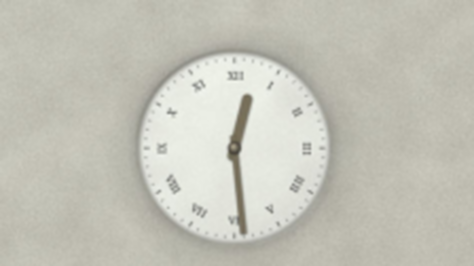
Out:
h=12 m=29
